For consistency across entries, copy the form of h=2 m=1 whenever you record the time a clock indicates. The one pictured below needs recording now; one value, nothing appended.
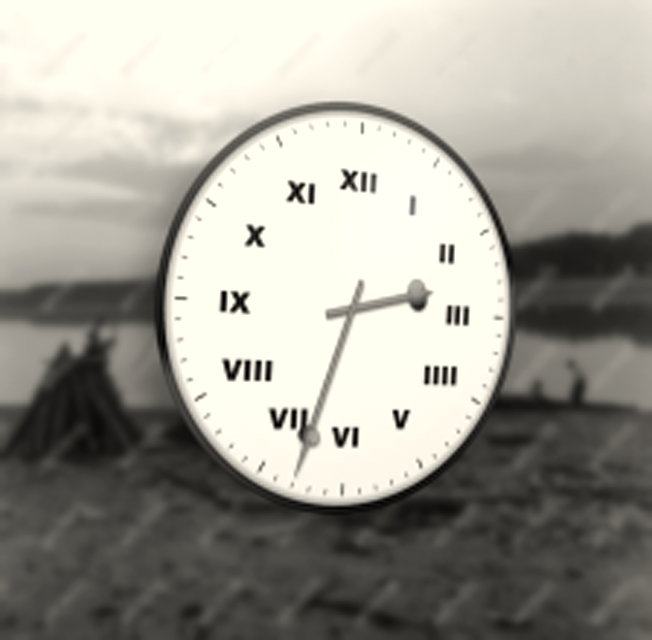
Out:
h=2 m=33
